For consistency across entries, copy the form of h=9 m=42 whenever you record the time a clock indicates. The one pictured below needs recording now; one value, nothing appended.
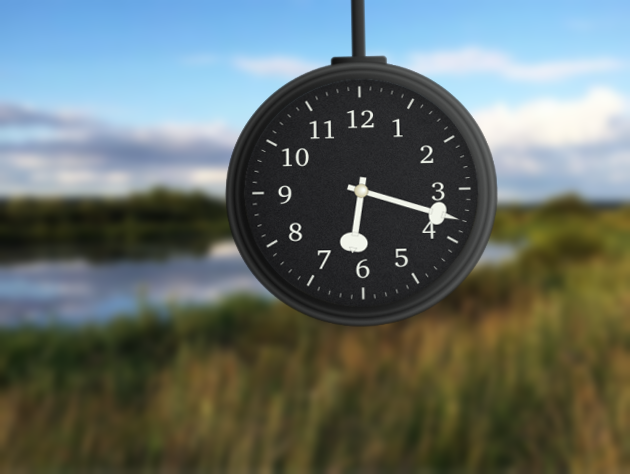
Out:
h=6 m=18
